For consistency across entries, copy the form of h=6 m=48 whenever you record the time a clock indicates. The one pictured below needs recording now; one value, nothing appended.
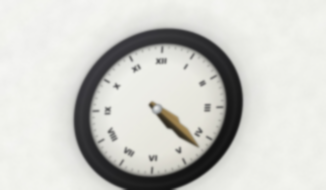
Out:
h=4 m=22
